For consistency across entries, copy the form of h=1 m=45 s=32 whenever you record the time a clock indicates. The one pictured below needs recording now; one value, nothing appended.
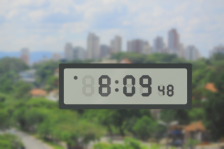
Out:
h=8 m=9 s=48
